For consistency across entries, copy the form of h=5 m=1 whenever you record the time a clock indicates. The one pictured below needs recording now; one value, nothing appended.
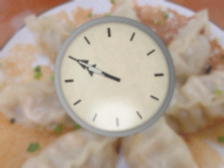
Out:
h=9 m=50
